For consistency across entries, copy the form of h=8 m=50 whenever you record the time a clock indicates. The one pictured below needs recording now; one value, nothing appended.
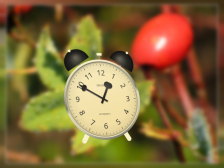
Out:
h=12 m=50
